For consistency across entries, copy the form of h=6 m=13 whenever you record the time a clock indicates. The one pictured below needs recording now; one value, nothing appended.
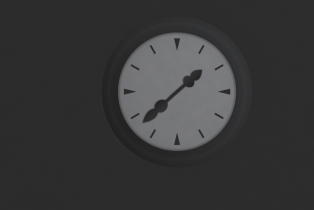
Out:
h=1 m=38
